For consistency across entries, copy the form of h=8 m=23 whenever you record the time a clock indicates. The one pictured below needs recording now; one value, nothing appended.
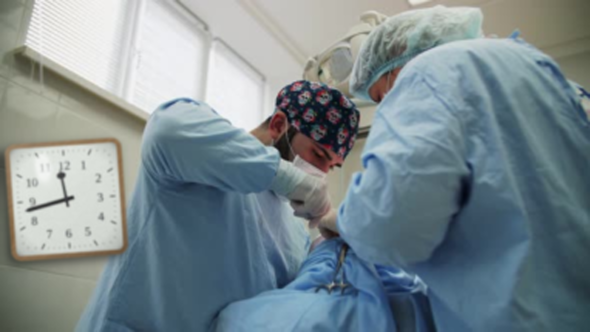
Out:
h=11 m=43
